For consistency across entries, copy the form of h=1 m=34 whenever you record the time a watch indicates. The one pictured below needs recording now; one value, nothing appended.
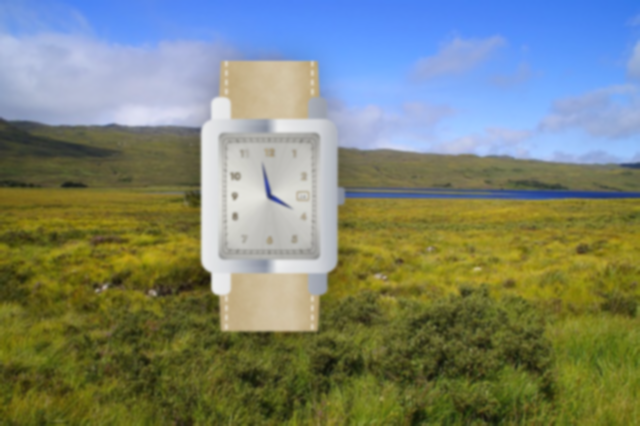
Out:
h=3 m=58
